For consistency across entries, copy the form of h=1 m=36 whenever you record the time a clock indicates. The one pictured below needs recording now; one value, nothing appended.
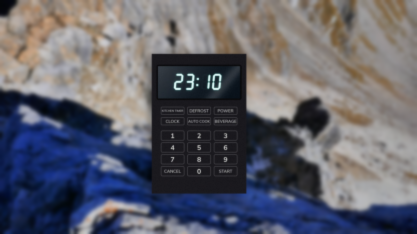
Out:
h=23 m=10
